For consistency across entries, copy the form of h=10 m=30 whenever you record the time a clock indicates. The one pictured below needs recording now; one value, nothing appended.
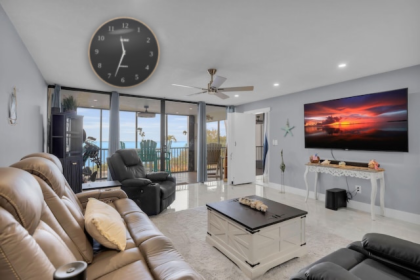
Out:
h=11 m=33
